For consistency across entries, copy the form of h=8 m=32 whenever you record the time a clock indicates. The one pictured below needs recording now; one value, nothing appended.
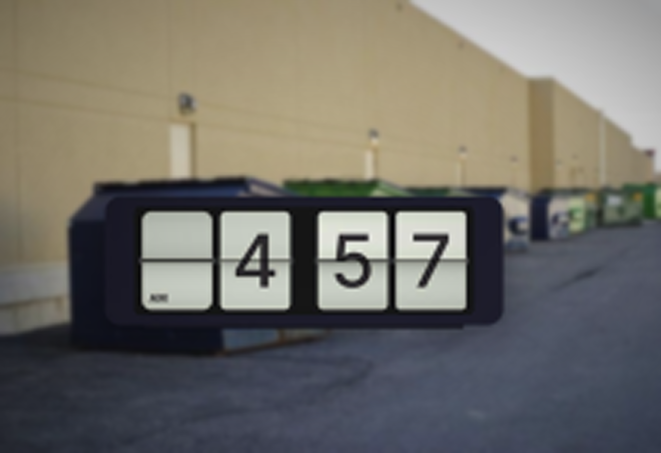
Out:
h=4 m=57
